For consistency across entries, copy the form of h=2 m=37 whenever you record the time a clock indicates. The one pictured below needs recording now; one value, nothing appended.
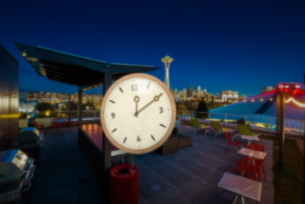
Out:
h=12 m=10
